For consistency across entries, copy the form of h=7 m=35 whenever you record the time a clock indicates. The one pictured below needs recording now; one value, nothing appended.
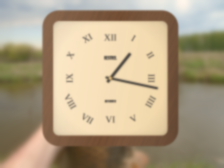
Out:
h=1 m=17
